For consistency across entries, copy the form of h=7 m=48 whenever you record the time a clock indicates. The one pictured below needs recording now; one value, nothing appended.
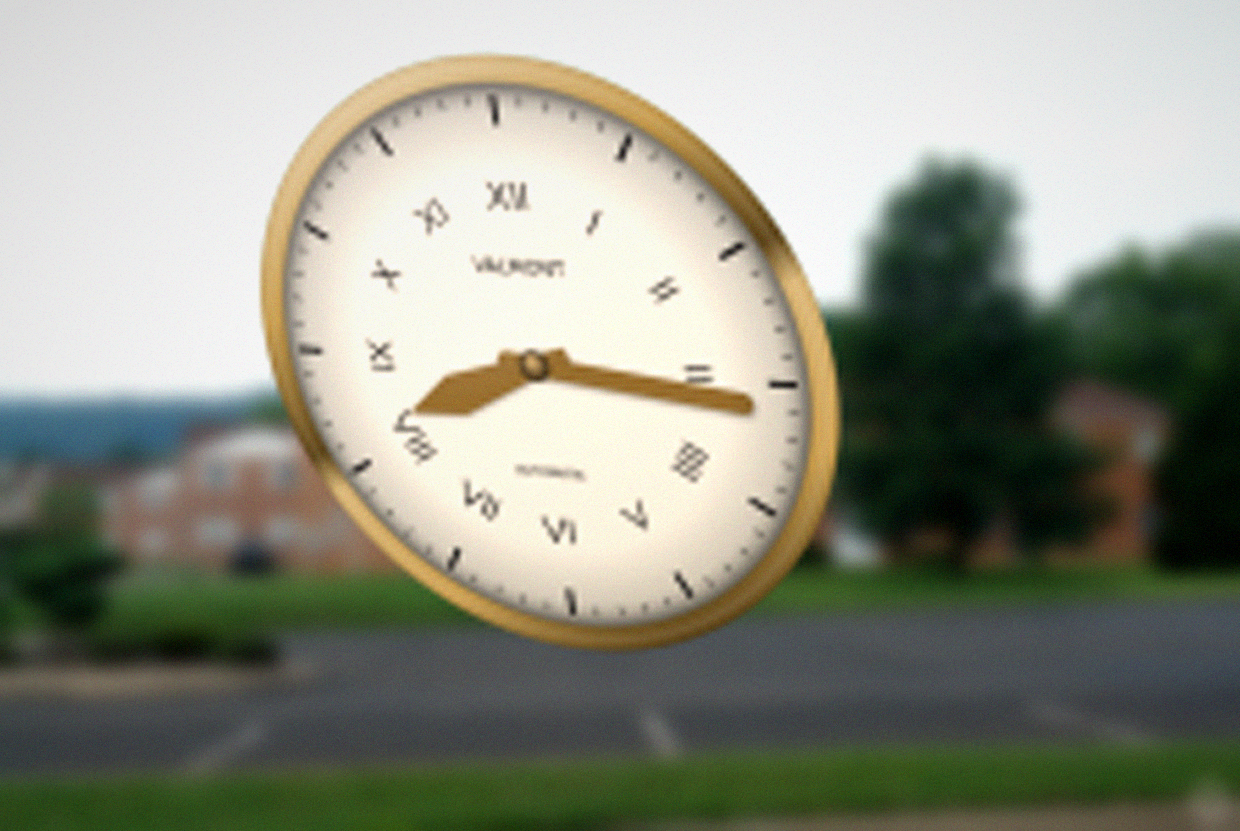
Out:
h=8 m=16
